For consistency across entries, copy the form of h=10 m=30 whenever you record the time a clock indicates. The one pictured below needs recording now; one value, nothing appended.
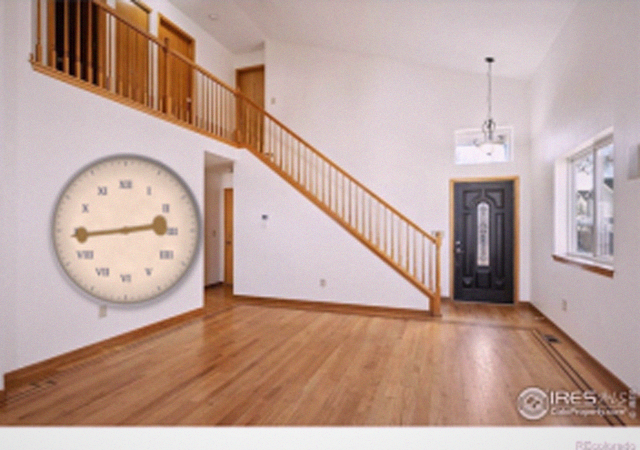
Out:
h=2 m=44
